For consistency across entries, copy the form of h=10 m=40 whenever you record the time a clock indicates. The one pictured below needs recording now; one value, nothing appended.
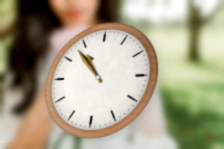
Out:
h=10 m=53
